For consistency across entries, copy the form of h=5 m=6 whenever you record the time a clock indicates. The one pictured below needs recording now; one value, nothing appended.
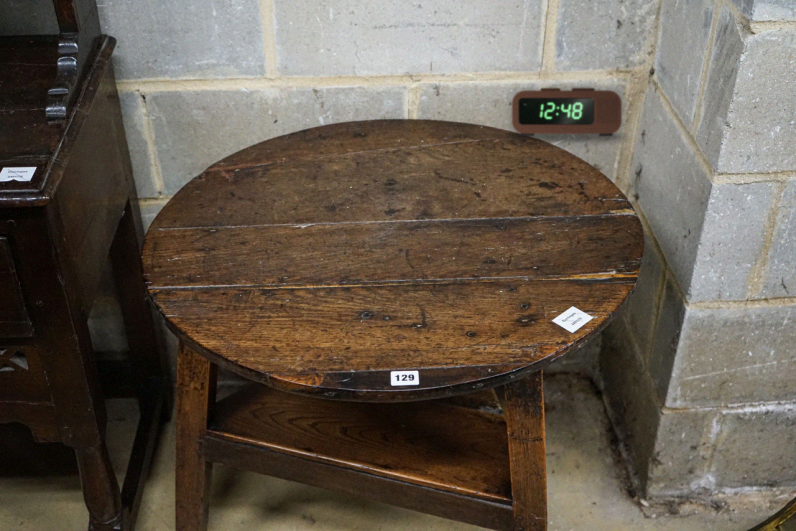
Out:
h=12 m=48
